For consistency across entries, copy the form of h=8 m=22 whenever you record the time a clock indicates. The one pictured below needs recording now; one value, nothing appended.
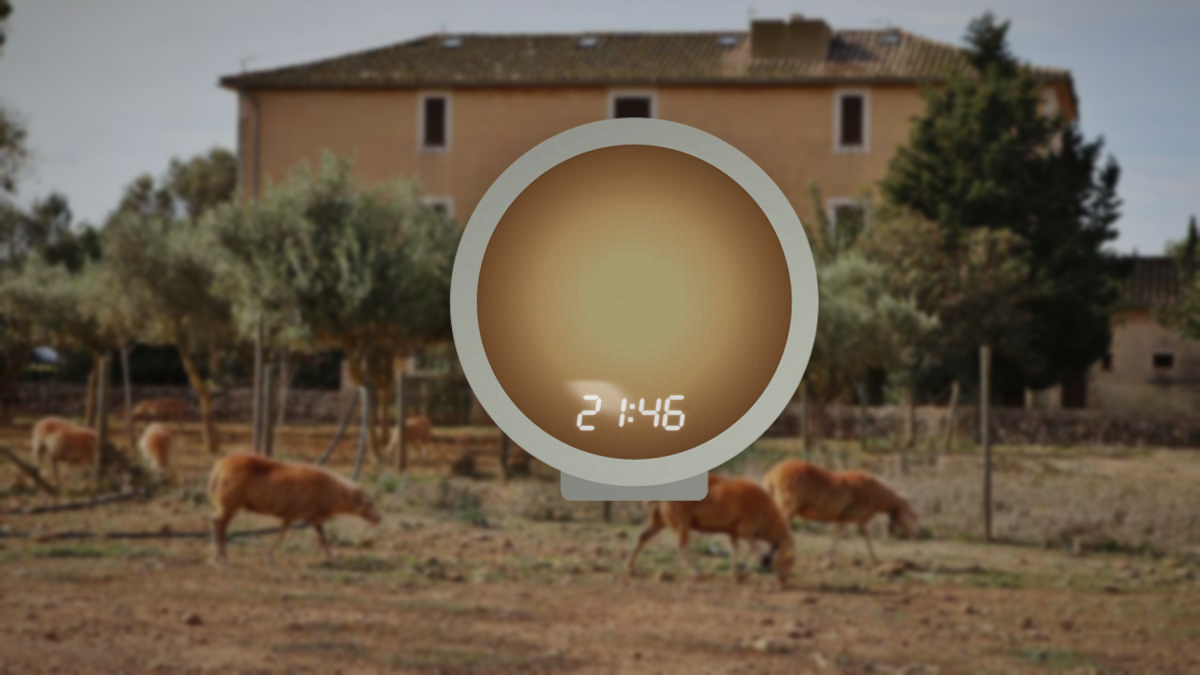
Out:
h=21 m=46
